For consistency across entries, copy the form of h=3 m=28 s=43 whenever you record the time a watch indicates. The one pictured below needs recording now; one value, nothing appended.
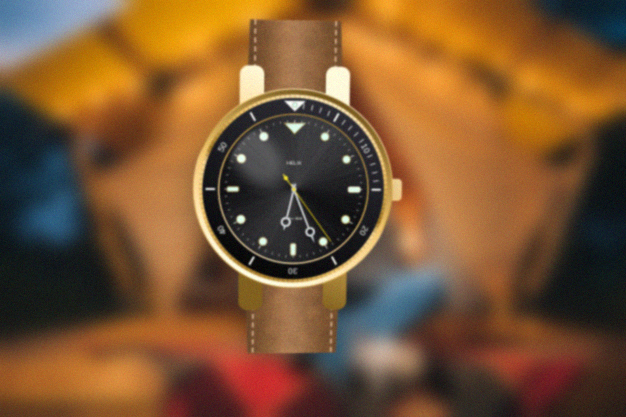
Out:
h=6 m=26 s=24
